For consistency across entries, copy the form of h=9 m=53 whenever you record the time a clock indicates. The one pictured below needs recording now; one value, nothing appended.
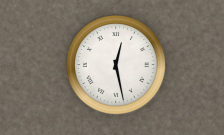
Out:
h=12 m=28
